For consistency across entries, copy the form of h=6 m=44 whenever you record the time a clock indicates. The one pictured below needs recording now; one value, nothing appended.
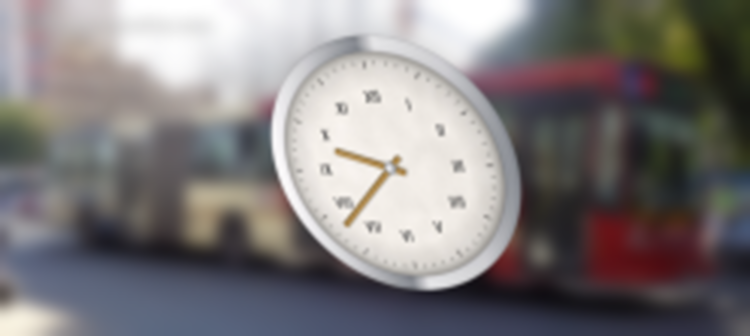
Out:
h=9 m=38
